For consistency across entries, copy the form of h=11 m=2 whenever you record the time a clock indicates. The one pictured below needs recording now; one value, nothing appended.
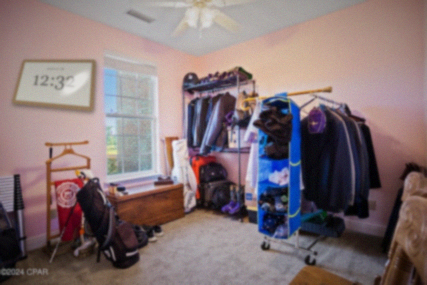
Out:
h=12 m=32
